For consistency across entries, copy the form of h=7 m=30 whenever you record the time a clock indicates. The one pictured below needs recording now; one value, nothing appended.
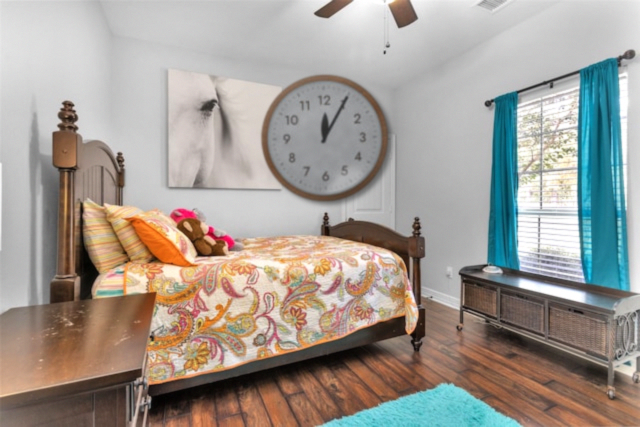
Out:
h=12 m=5
